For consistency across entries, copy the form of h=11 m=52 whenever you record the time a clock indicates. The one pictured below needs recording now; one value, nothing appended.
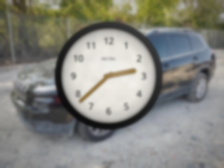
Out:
h=2 m=38
